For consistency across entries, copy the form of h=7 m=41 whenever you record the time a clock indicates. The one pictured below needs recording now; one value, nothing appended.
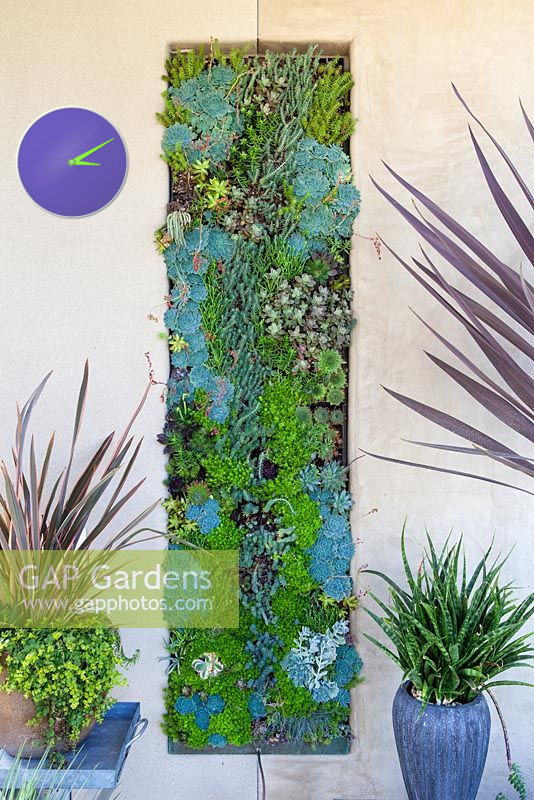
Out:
h=3 m=10
